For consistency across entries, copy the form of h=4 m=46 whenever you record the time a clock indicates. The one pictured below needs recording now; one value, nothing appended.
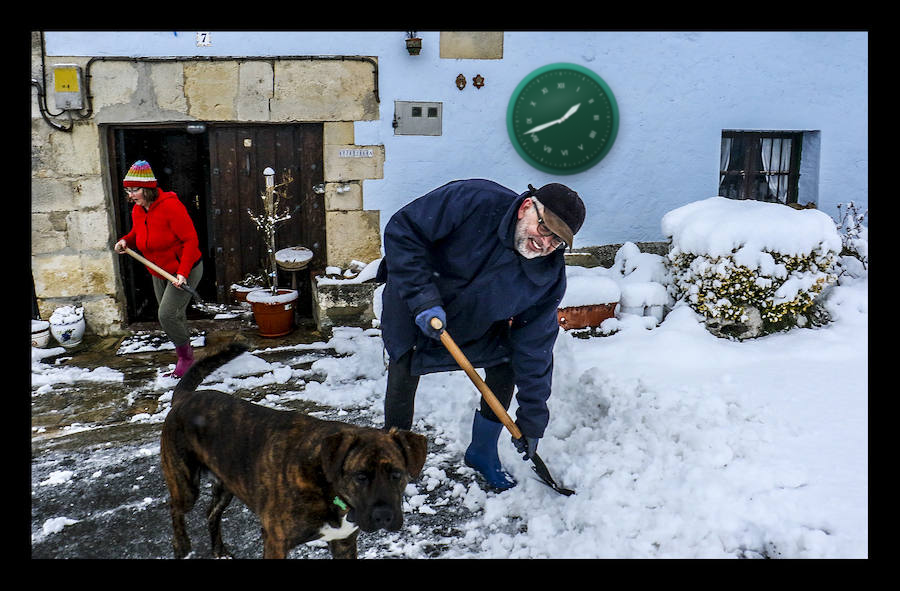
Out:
h=1 m=42
